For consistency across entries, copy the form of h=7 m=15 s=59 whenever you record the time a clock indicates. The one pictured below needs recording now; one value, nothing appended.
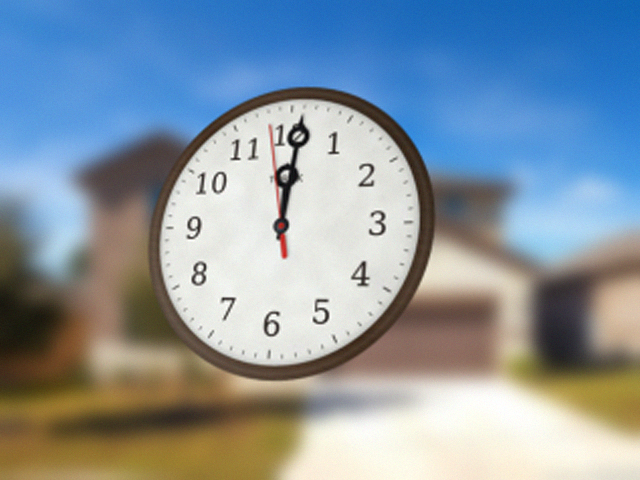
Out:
h=12 m=0 s=58
